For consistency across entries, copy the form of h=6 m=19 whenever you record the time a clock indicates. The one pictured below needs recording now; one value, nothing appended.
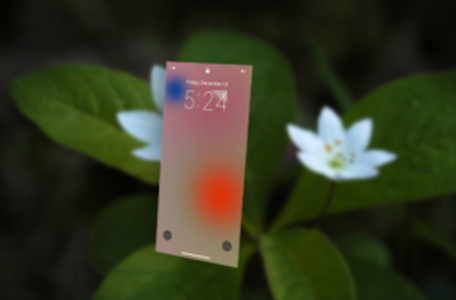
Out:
h=5 m=24
